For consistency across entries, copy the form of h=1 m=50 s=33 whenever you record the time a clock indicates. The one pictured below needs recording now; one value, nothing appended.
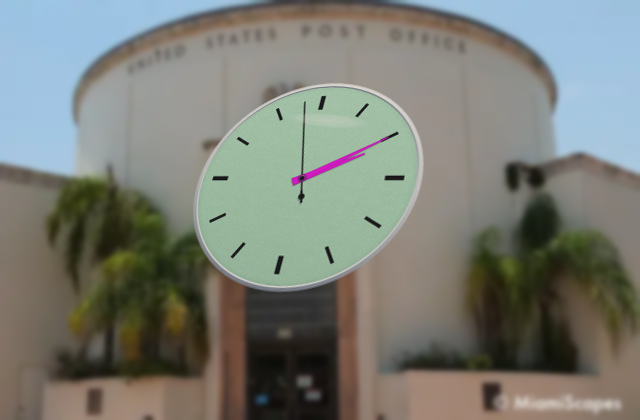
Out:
h=2 m=9 s=58
